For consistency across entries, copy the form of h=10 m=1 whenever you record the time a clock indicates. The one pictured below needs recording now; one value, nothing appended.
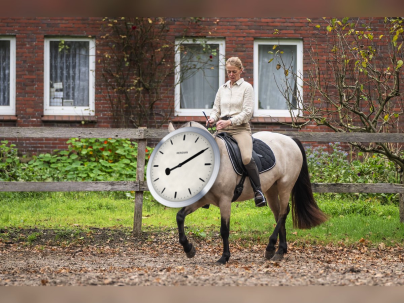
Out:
h=8 m=10
